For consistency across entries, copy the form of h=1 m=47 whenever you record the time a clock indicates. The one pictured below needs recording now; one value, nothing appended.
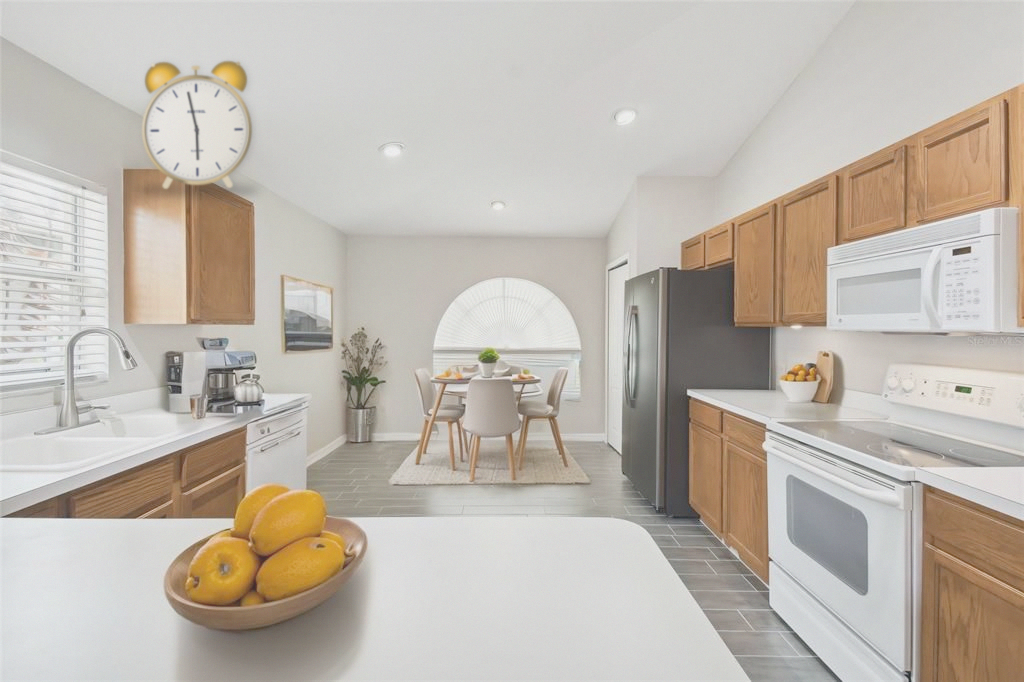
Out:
h=5 m=58
